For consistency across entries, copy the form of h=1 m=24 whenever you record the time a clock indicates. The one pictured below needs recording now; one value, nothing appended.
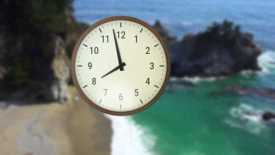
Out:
h=7 m=58
